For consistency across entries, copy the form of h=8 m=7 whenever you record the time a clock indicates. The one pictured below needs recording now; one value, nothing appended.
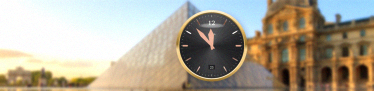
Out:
h=11 m=53
